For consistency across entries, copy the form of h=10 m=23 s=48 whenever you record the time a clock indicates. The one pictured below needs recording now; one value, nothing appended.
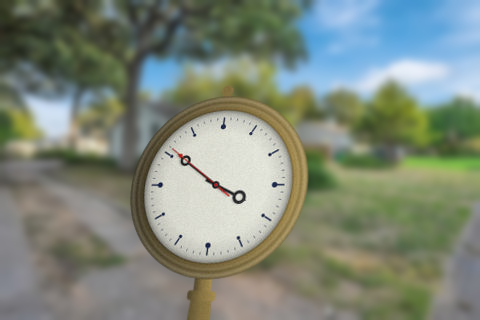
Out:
h=3 m=50 s=51
